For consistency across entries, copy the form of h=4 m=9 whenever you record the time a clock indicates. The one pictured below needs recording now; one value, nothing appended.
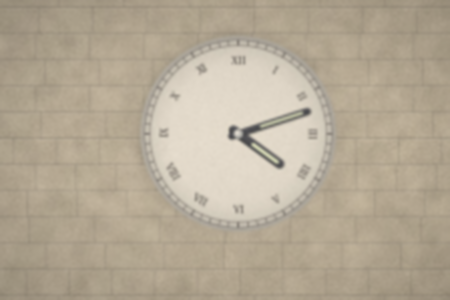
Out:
h=4 m=12
